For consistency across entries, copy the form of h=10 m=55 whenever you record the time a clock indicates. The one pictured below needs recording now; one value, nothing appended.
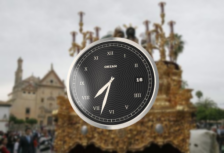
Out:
h=7 m=33
